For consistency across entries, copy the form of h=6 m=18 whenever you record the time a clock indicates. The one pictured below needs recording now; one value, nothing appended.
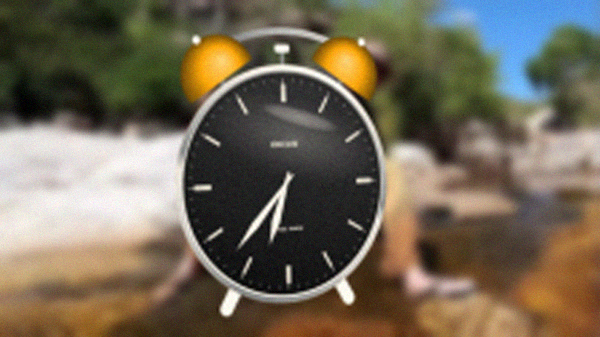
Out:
h=6 m=37
